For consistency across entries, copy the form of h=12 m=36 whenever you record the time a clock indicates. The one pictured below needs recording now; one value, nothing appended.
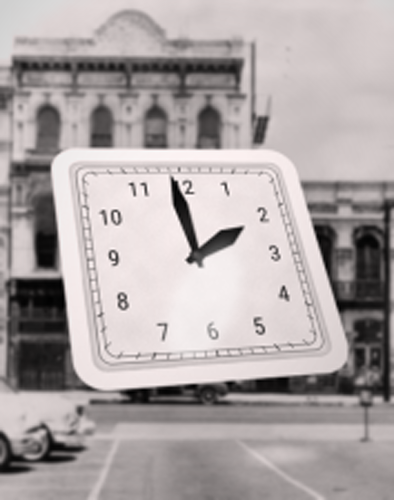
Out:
h=1 m=59
